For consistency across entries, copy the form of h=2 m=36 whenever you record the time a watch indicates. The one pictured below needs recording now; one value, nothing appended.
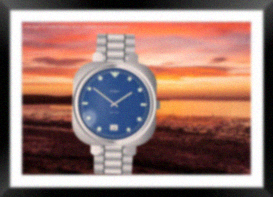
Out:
h=1 m=51
